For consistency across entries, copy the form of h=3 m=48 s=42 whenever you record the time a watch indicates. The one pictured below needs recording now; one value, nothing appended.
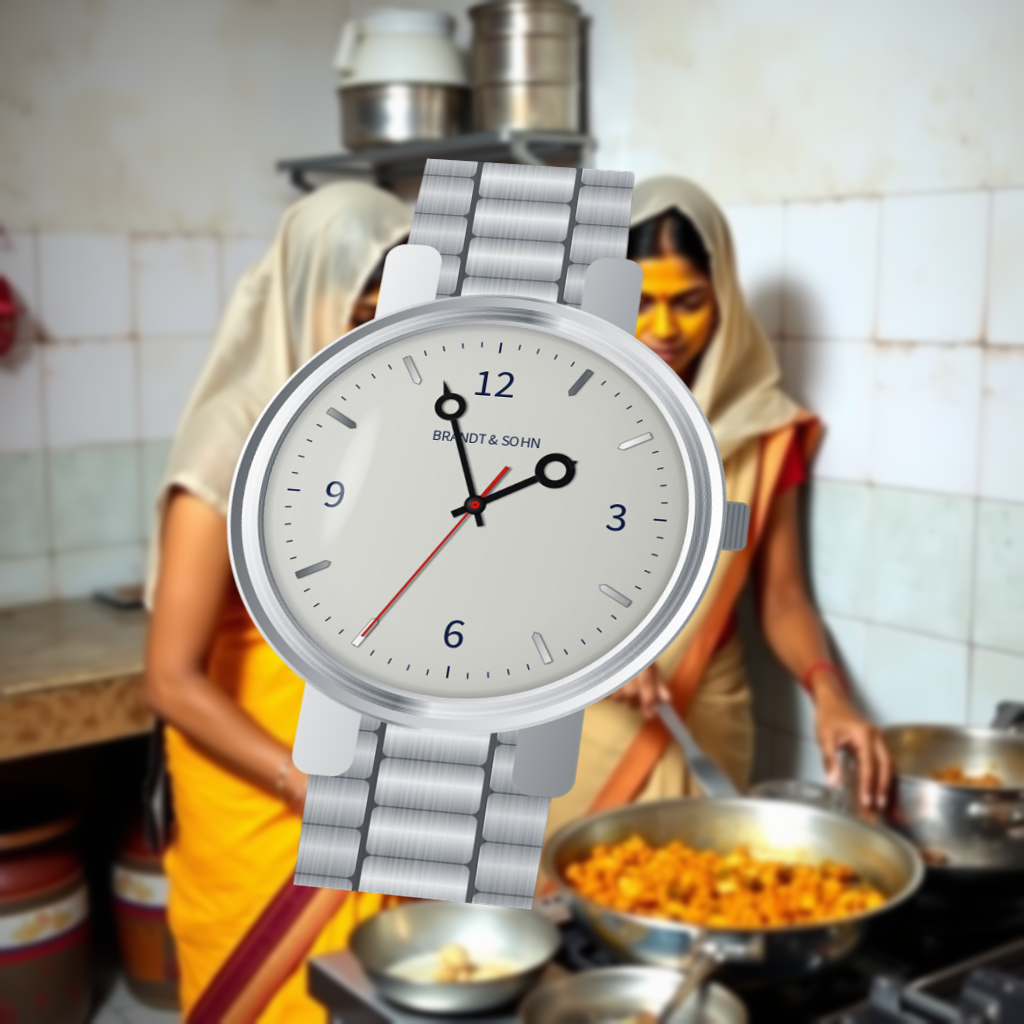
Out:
h=1 m=56 s=35
